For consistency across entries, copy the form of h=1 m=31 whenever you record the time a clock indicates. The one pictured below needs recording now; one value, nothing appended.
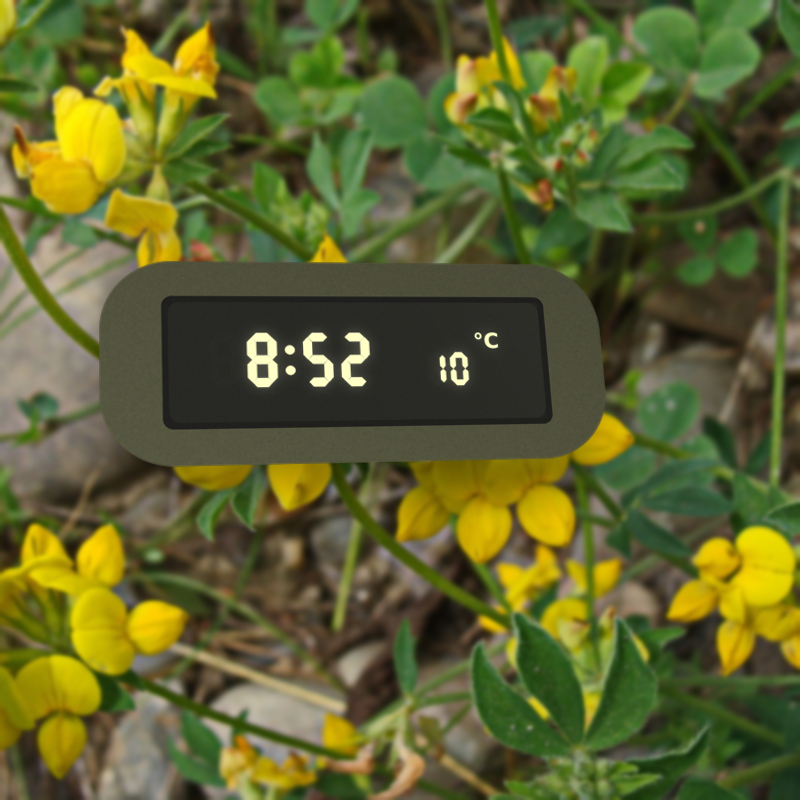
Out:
h=8 m=52
